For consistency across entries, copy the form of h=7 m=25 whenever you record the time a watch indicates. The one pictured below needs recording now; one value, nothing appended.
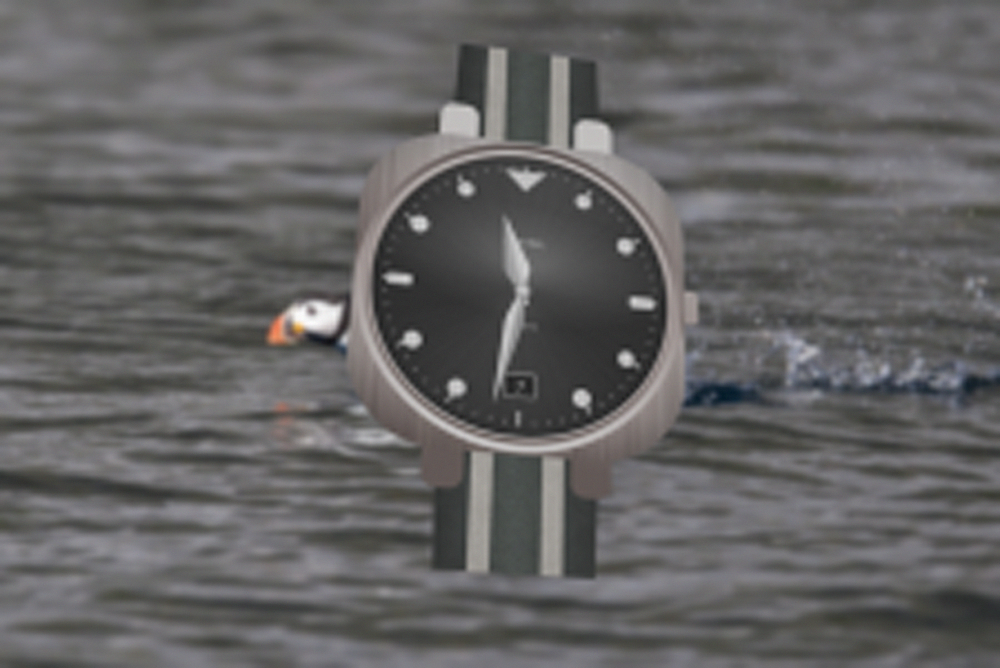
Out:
h=11 m=32
